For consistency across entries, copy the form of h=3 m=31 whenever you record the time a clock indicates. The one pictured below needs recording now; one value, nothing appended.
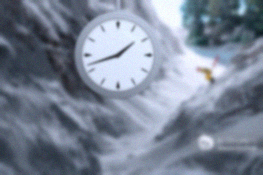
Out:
h=1 m=42
